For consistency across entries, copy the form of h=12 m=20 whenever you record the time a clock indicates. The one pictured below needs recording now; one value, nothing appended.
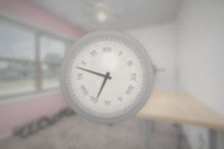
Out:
h=6 m=48
